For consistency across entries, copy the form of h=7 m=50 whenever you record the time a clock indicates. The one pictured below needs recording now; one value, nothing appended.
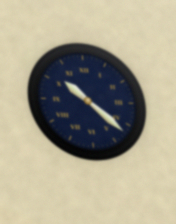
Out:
h=10 m=22
